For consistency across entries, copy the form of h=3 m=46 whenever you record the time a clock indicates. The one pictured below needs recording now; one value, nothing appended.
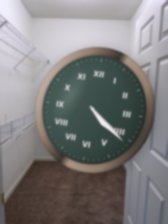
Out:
h=4 m=21
